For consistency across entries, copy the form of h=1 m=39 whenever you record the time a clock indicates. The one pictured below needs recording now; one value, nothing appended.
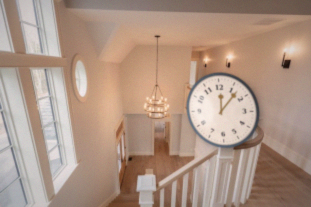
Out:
h=12 m=7
